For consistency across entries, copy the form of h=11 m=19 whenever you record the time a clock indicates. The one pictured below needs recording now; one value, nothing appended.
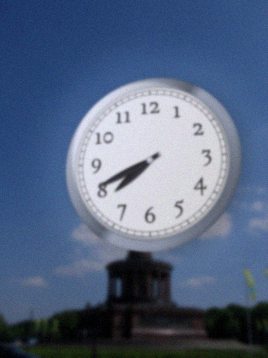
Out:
h=7 m=41
